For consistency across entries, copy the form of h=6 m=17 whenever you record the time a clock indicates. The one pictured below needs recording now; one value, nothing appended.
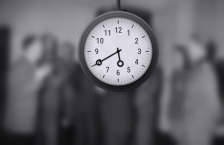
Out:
h=5 m=40
